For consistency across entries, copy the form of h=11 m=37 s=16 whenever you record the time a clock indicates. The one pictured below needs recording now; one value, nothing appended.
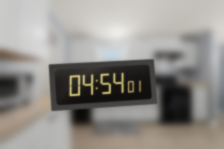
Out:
h=4 m=54 s=1
